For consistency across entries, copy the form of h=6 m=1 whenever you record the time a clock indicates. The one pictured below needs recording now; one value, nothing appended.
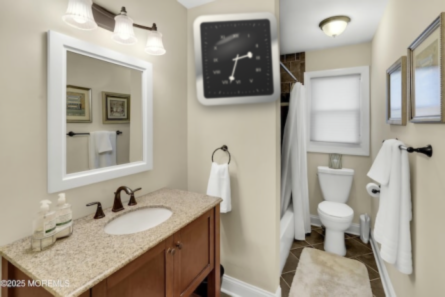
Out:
h=2 m=33
